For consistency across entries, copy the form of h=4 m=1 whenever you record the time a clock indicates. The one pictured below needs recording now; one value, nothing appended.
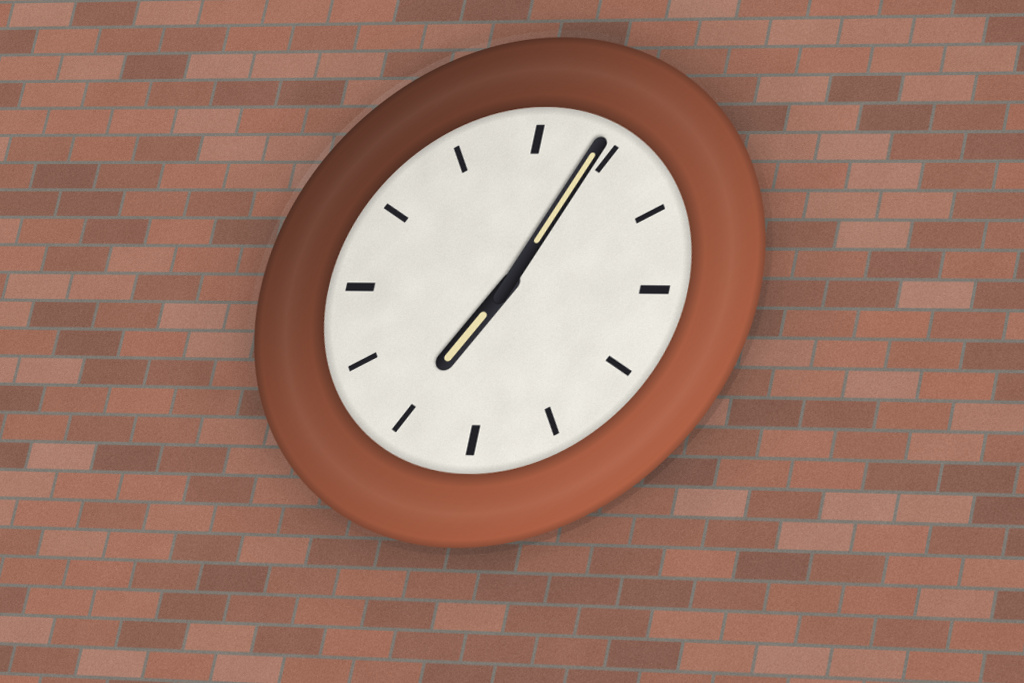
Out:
h=7 m=4
